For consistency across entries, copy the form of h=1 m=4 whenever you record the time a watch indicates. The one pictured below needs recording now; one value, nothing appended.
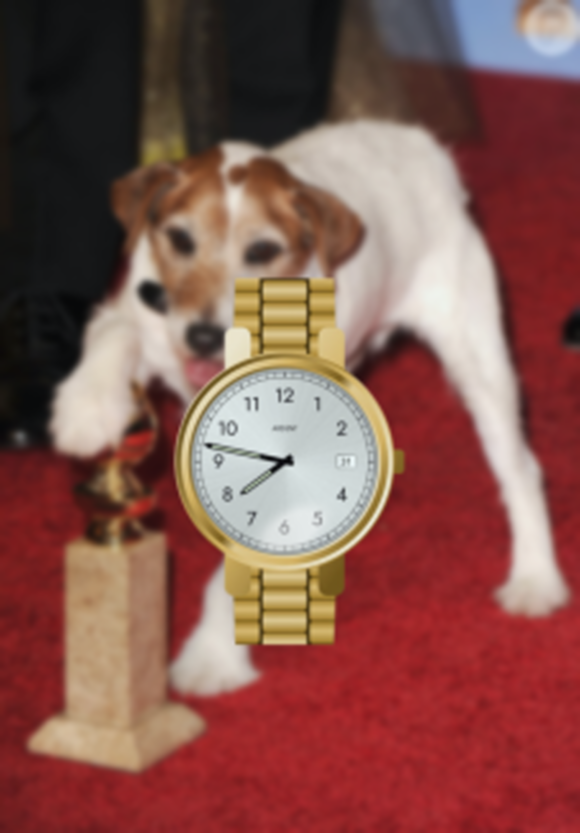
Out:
h=7 m=47
